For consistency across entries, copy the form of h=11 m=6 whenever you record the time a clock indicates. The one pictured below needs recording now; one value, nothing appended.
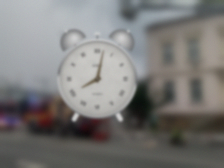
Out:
h=8 m=2
